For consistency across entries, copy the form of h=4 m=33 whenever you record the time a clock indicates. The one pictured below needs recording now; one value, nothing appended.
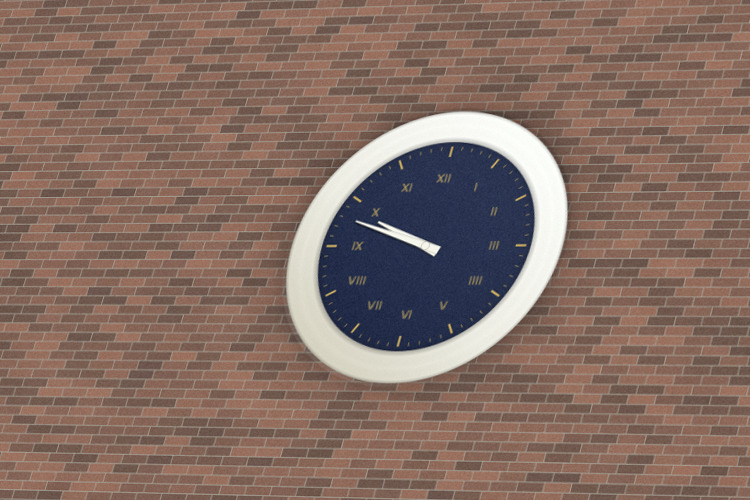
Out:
h=9 m=48
